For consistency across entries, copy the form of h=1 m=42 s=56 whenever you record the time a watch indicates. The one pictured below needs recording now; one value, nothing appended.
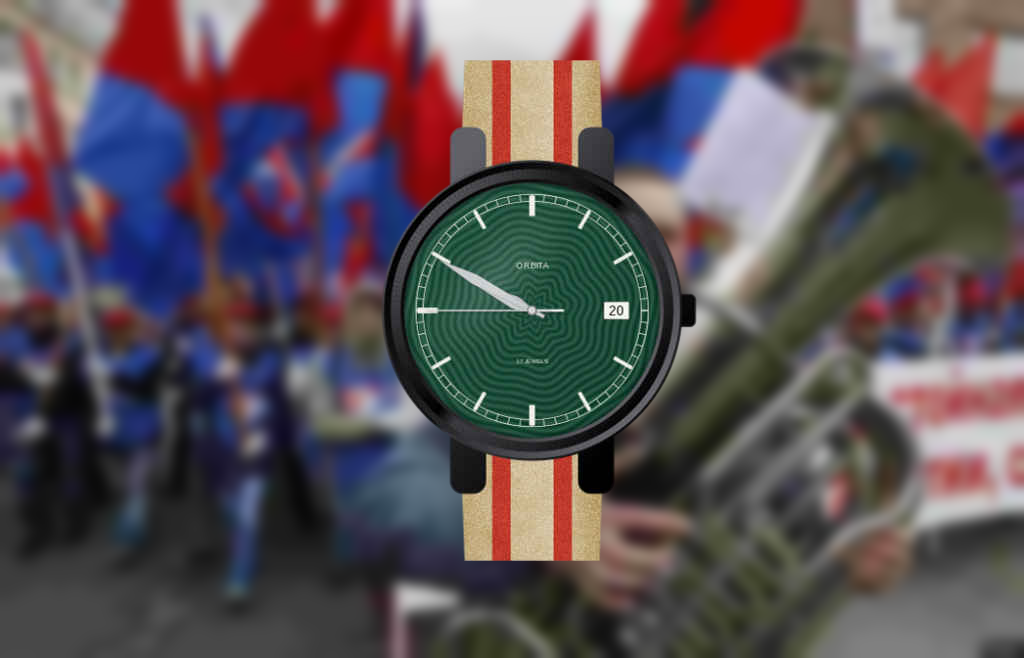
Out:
h=9 m=49 s=45
